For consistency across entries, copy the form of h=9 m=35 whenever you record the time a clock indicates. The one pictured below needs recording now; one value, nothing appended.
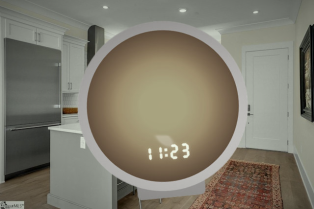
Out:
h=11 m=23
